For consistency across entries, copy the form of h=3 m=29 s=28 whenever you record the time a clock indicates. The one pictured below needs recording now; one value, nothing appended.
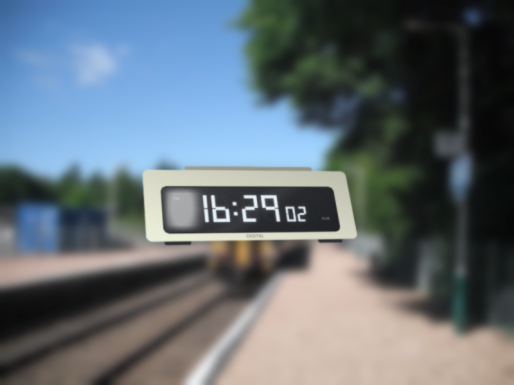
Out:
h=16 m=29 s=2
